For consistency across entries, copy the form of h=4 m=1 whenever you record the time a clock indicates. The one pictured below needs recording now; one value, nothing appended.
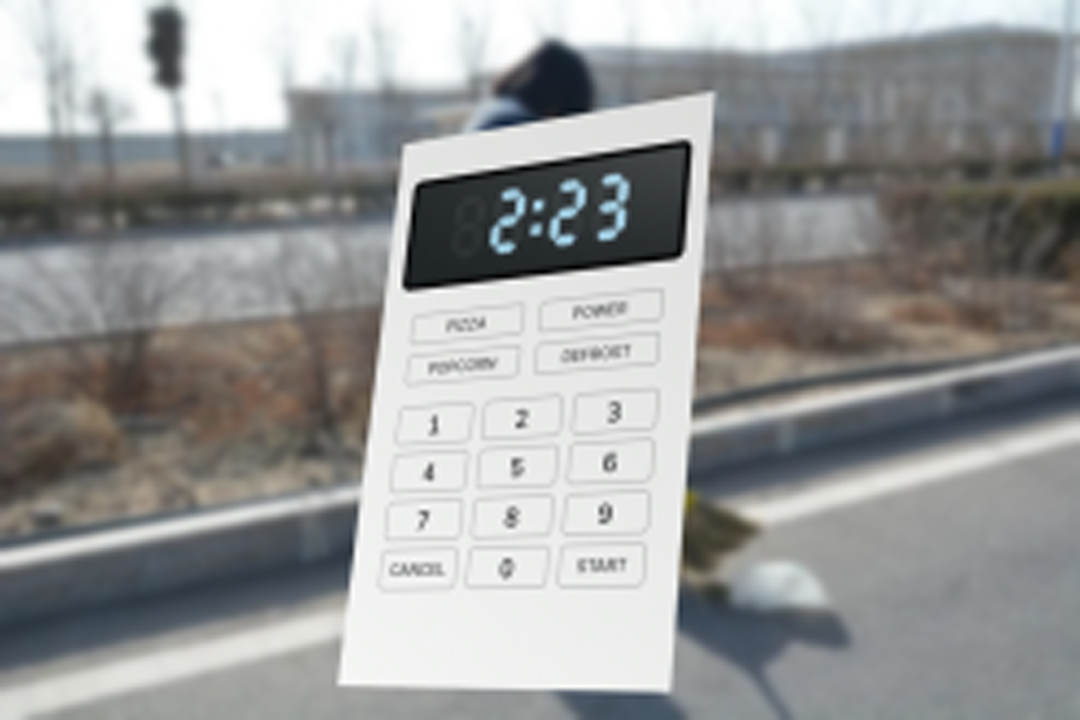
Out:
h=2 m=23
